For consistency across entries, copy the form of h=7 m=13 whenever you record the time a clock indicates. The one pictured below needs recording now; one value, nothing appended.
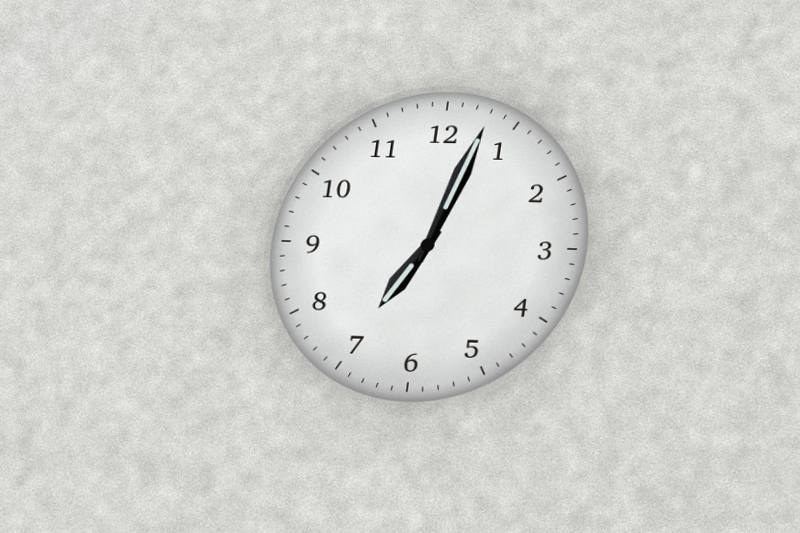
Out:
h=7 m=3
